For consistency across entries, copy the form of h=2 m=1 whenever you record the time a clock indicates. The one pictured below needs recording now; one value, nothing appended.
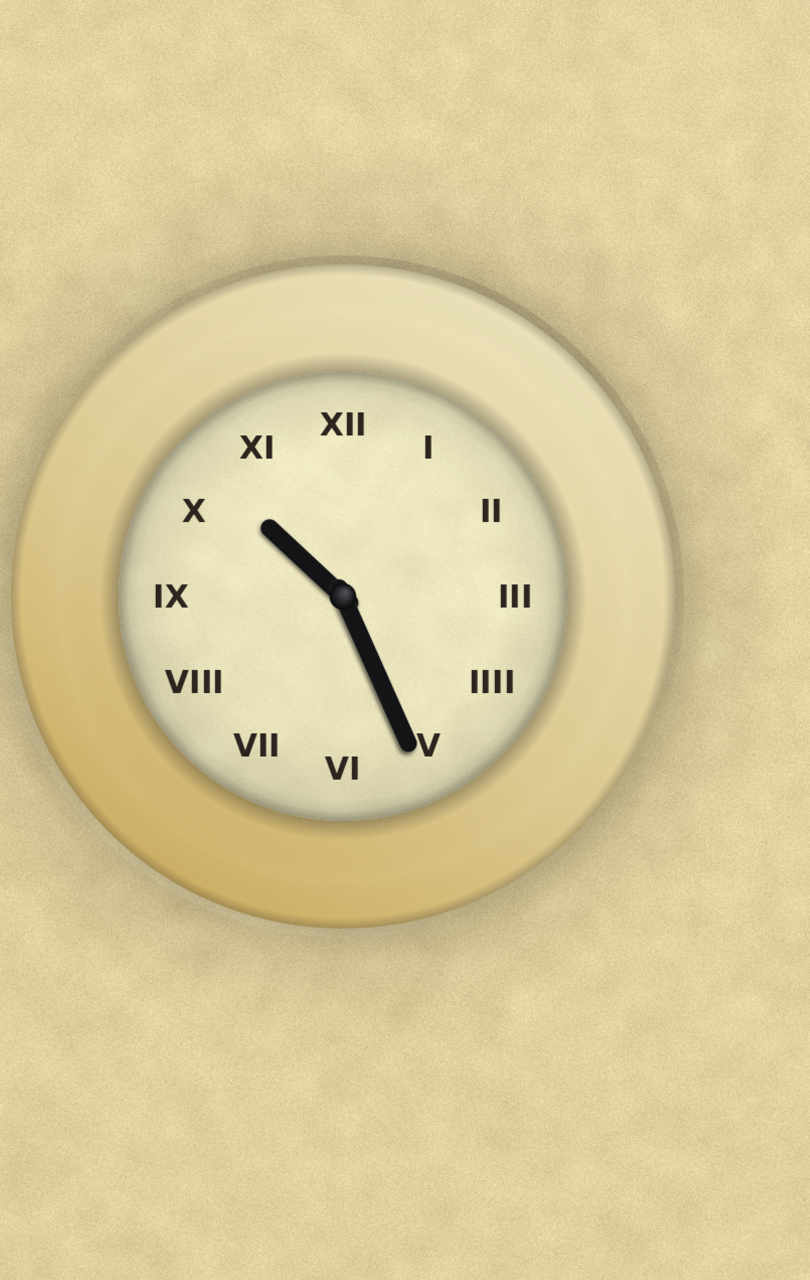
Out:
h=10 m=26
